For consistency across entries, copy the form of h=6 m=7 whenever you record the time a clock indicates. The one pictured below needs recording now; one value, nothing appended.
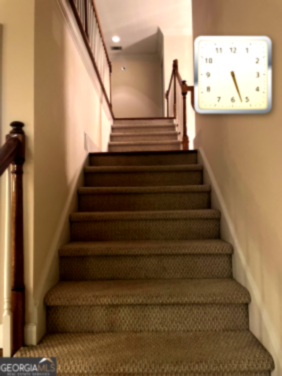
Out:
h=5 m=27
